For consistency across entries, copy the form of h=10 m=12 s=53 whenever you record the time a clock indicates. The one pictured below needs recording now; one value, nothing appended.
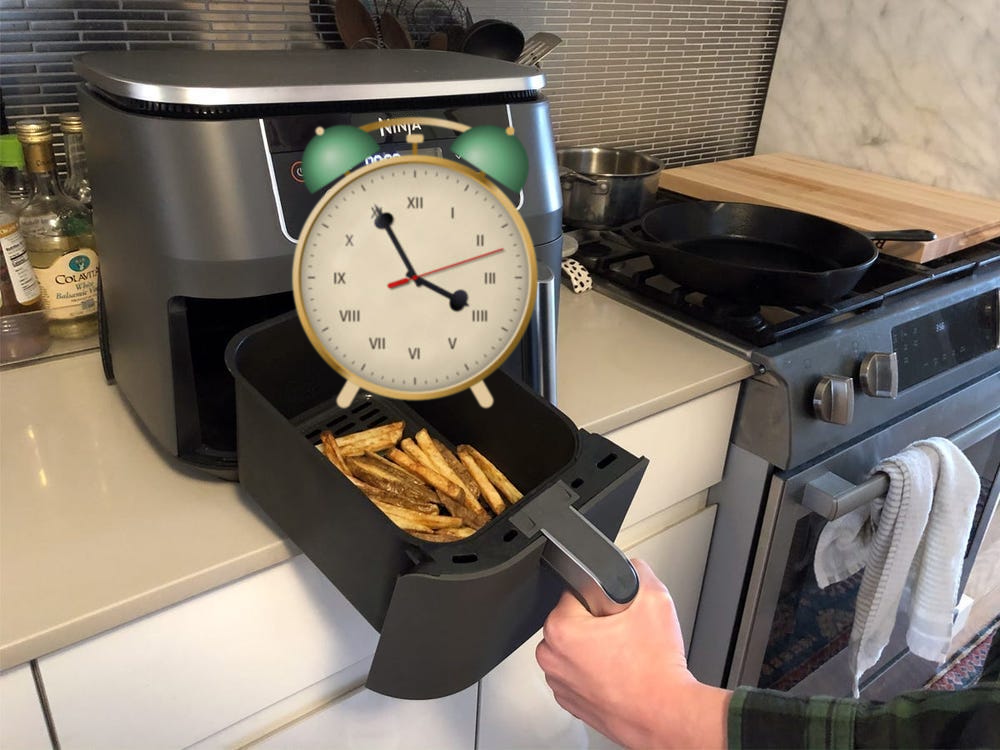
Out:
h=3 m=55 s=12
